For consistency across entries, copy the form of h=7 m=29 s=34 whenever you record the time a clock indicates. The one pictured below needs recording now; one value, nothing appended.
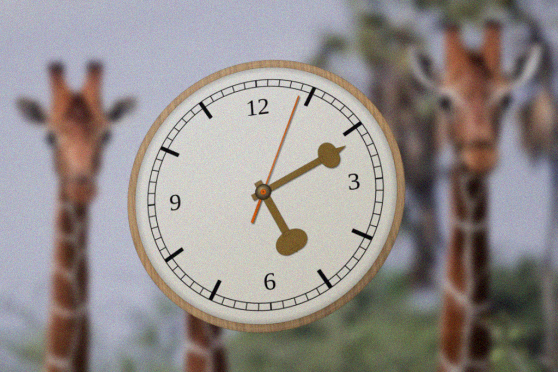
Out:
h=5 m=11 s=4
